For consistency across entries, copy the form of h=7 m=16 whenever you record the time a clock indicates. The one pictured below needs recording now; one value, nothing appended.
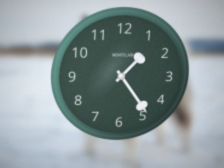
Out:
h=1 m=24
